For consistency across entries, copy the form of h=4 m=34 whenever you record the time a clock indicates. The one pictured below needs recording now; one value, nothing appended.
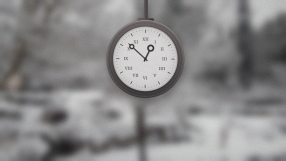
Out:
h=12 m=52
